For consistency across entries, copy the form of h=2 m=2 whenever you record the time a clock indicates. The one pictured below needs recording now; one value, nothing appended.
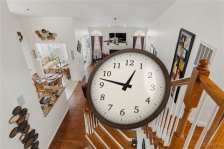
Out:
h=12 m=47
